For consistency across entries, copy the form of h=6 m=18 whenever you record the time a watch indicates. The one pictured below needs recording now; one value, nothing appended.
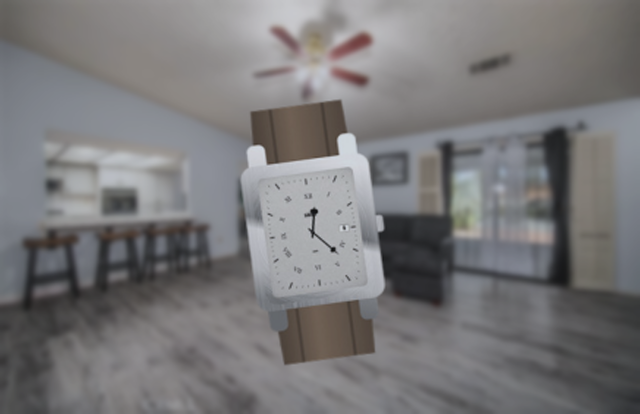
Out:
h=12 m=23
